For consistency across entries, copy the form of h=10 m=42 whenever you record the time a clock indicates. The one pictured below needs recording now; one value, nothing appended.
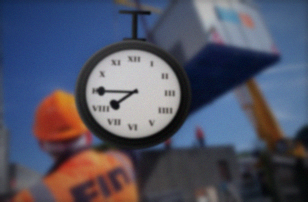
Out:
h=7 m=45
